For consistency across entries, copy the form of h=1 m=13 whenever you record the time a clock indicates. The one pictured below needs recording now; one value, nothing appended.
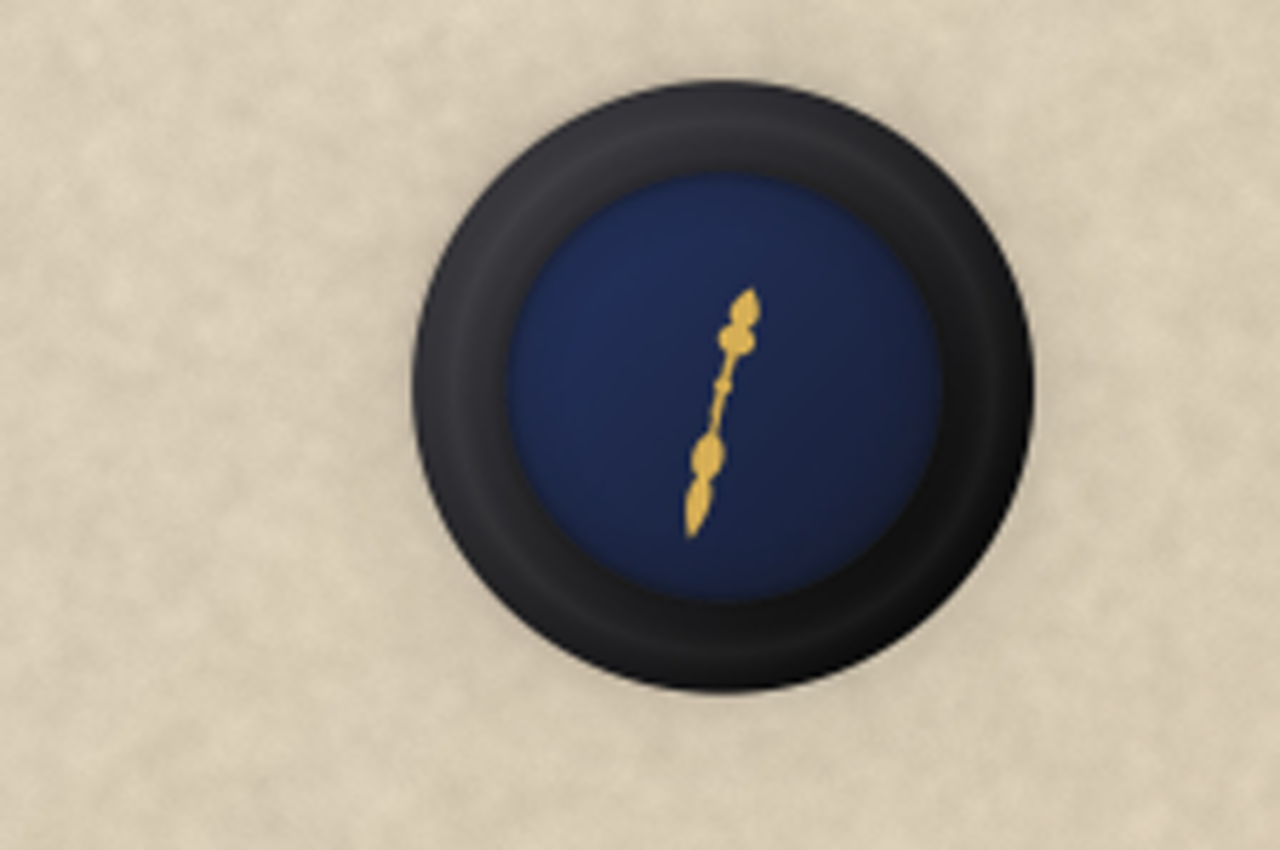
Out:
h=12 m=32
